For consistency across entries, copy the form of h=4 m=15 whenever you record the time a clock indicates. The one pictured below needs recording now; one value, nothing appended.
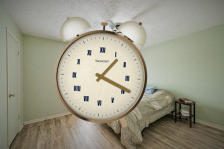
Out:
h=1 m=19
